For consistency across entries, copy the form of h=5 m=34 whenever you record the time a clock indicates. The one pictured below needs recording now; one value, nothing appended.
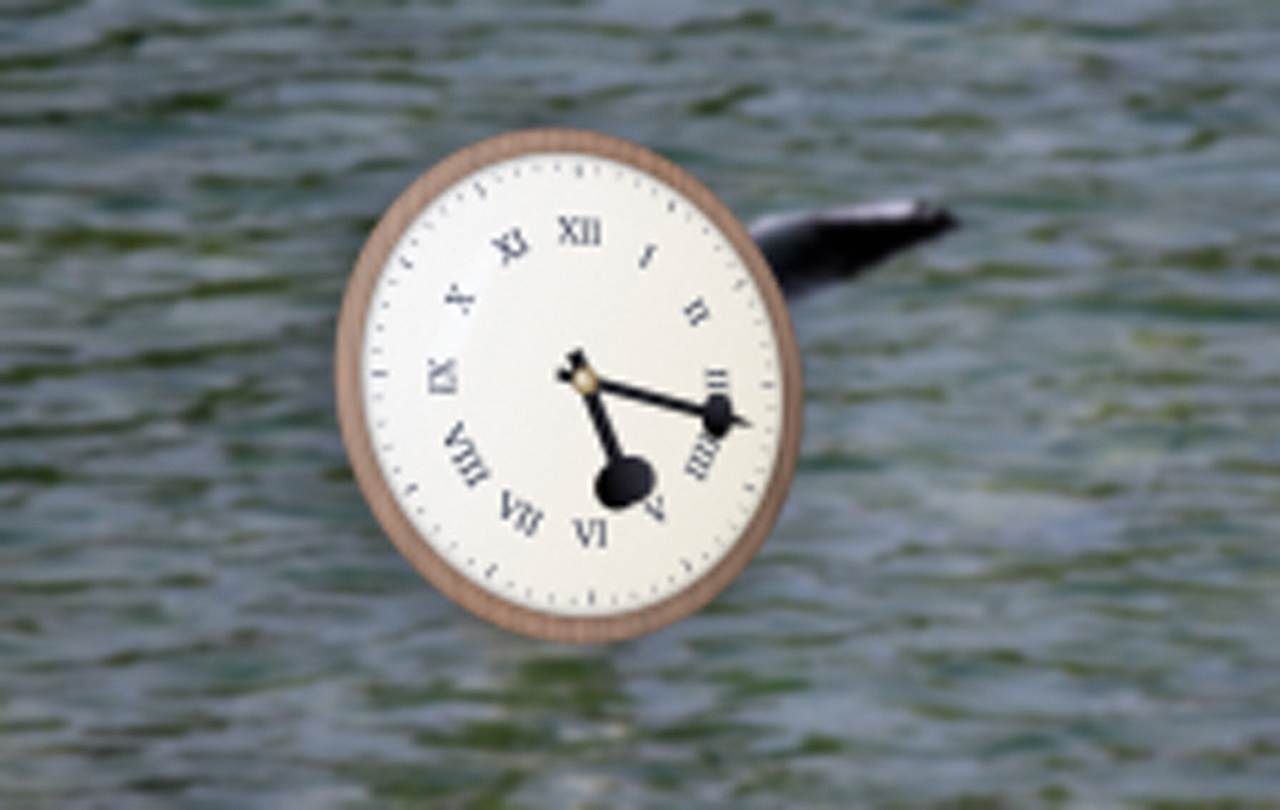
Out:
h=5 m=17
